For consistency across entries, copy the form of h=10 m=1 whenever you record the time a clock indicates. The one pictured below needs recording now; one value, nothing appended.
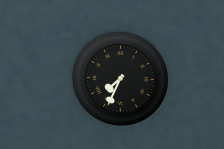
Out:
h=7 m=34
